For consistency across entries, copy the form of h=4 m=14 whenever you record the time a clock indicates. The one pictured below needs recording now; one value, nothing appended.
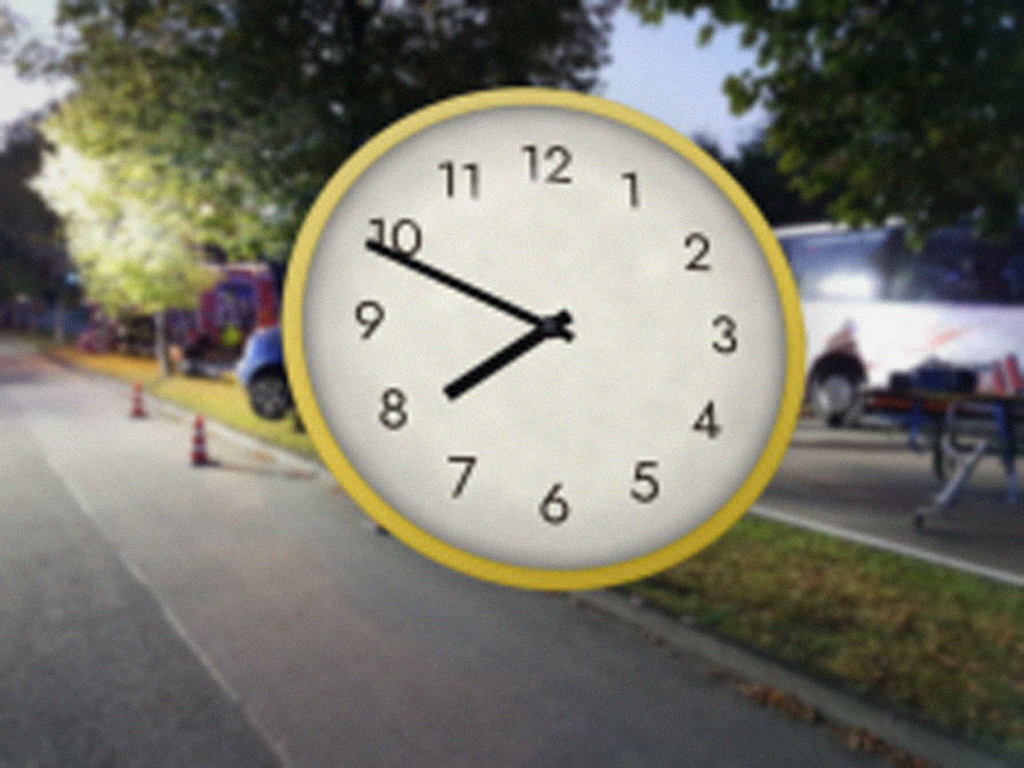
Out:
h=7 m=49
